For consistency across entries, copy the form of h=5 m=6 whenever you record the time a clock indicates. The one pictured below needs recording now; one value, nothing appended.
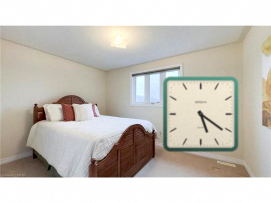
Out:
h=5 m=21
